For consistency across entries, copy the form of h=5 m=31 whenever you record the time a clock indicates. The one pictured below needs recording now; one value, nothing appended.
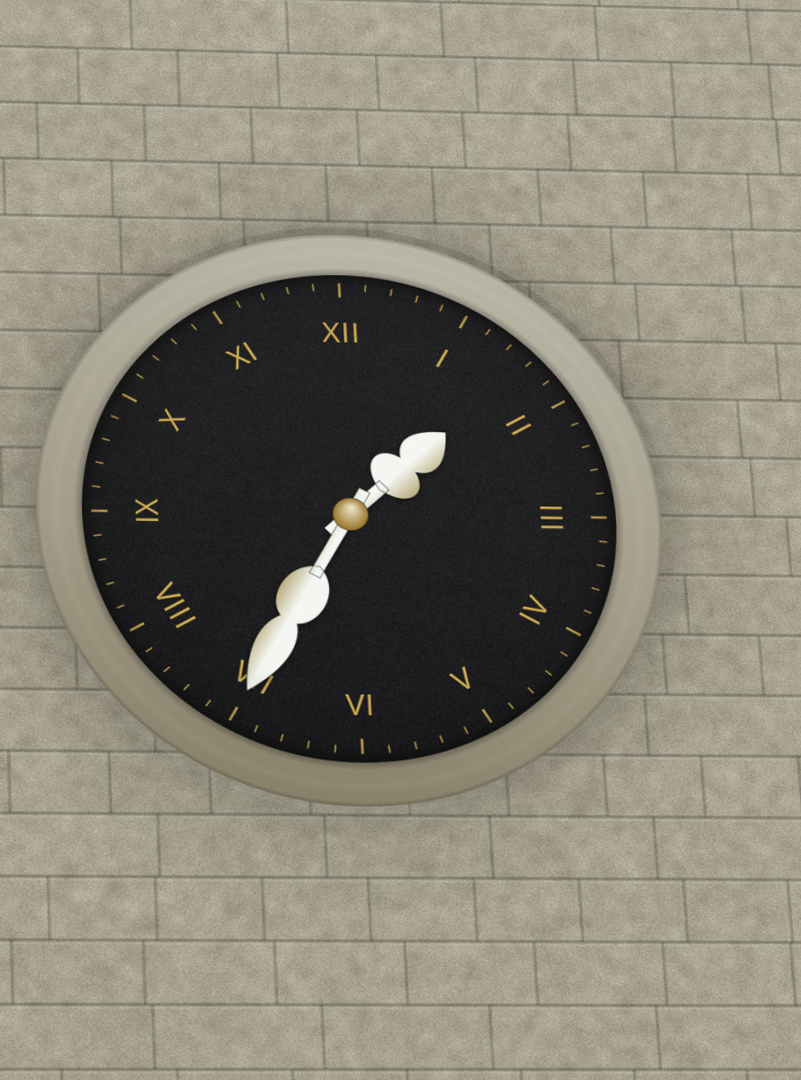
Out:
h=1 m=35
